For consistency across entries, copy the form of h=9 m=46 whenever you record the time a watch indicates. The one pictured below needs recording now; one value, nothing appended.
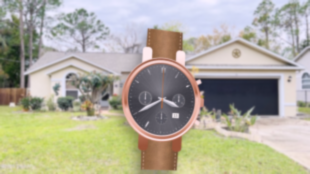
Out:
h=3 m=40
